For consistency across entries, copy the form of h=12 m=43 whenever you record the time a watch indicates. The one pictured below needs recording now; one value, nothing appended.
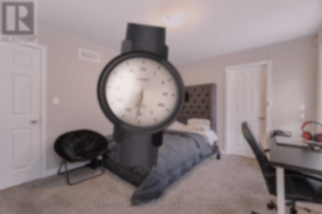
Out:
h=6 m=31
